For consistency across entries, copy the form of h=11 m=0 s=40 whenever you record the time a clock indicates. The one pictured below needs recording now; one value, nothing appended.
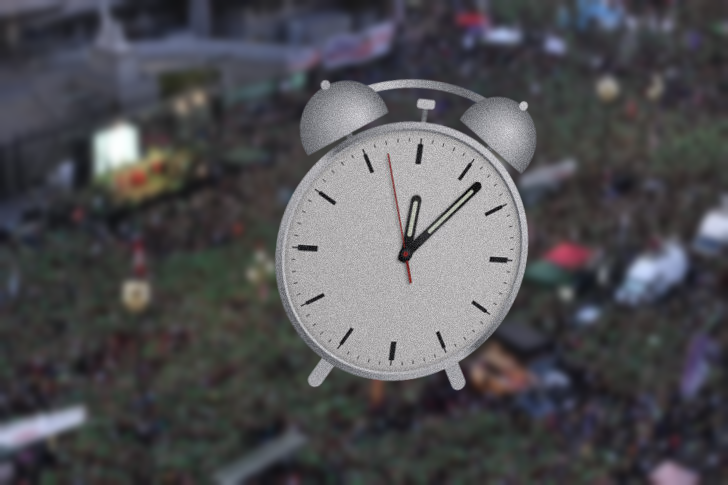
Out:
h=12 m=6 s=57
